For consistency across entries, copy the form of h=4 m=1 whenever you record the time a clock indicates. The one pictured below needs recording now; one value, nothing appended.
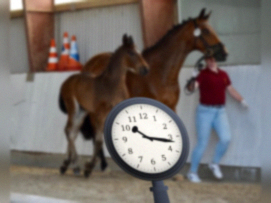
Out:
h=10 m=17
